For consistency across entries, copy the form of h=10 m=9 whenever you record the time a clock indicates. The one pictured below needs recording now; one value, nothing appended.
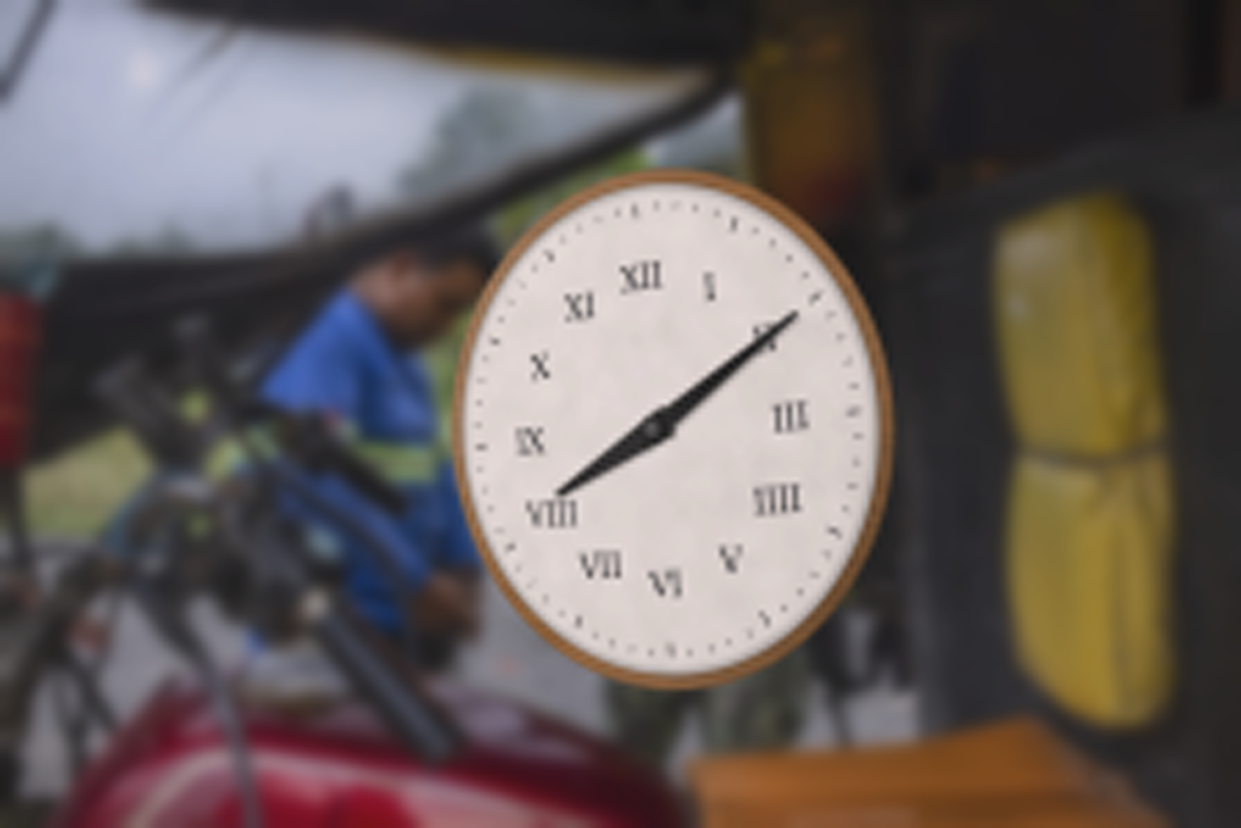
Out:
h=8 m=10
